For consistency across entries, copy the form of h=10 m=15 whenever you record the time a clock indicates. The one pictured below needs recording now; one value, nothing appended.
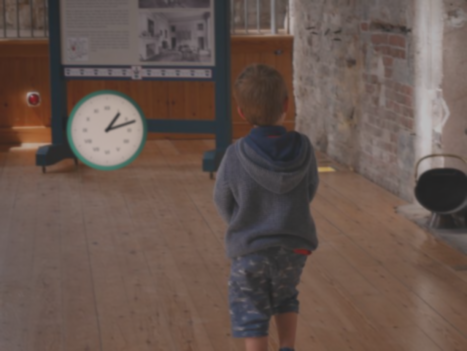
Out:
h=1 m=12
